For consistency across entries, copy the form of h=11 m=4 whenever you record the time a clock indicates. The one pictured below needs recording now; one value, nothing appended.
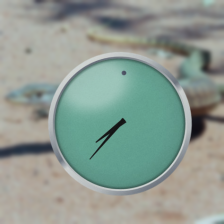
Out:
h=7 m=36
